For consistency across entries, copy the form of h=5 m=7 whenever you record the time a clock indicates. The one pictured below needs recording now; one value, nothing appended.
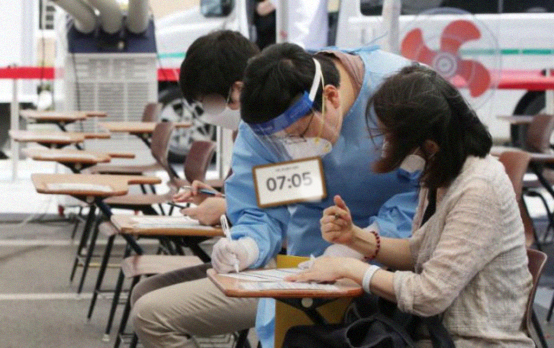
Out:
h=7 m=5
